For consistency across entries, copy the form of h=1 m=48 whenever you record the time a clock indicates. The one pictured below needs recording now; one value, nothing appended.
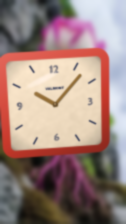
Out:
h=10 m=7
